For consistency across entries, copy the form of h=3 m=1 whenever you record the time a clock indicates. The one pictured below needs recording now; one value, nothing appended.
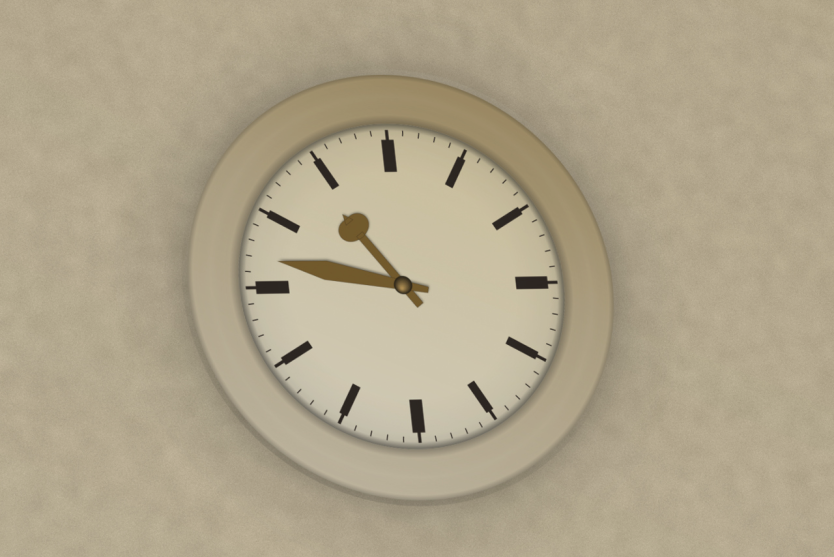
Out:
h=10 m=47
